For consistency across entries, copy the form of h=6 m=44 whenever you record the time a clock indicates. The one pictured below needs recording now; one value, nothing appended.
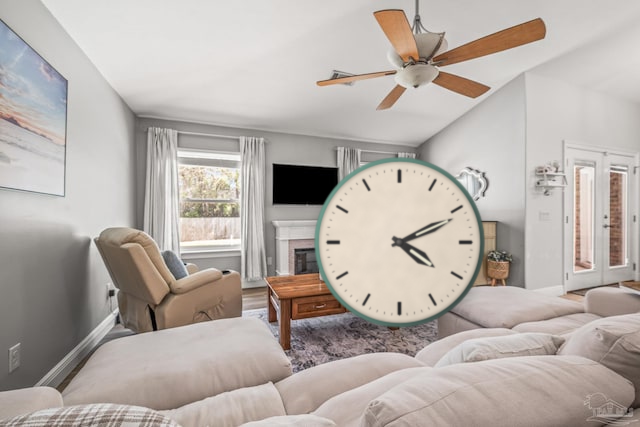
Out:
h=4 m=11
